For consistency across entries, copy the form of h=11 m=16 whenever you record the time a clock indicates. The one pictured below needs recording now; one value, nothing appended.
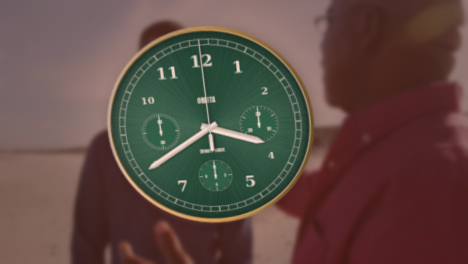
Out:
h=3 m=40
